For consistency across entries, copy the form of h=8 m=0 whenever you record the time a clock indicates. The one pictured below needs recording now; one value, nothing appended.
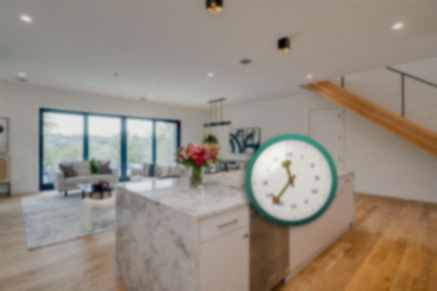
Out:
h=11 m=37
